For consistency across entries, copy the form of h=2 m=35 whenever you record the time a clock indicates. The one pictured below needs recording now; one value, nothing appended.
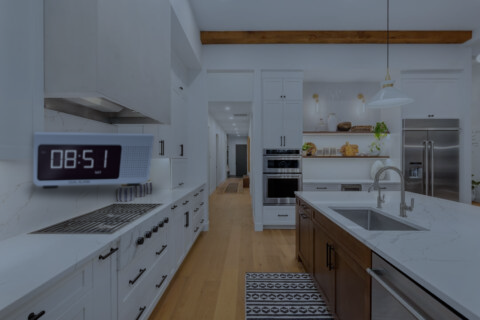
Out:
h=8 m=51
